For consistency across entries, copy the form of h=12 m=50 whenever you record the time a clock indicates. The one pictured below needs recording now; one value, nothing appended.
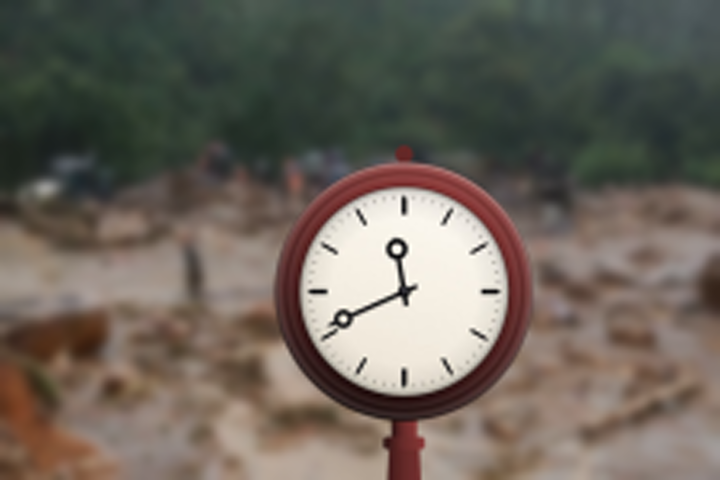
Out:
h=11 m=41
